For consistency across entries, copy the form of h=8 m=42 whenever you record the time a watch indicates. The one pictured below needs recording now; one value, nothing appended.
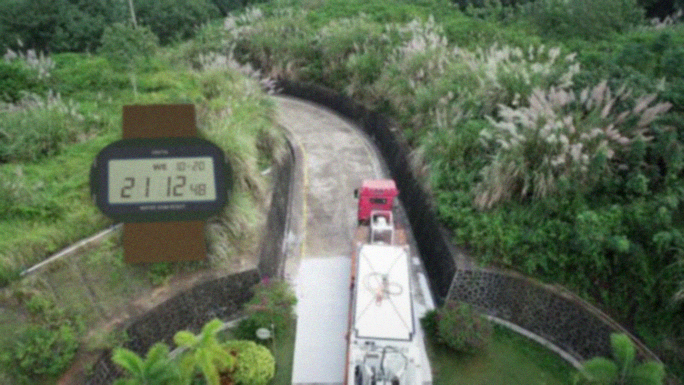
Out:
h=21 m=12
